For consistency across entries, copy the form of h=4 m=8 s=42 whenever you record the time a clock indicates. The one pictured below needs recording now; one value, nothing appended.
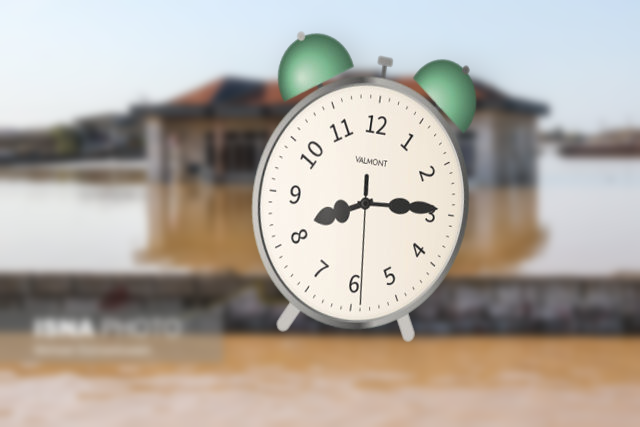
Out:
h=8 m=14 s=29
